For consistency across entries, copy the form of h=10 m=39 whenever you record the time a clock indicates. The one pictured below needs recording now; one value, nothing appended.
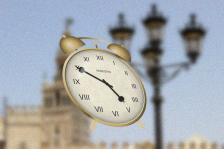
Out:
h=4 m=50
